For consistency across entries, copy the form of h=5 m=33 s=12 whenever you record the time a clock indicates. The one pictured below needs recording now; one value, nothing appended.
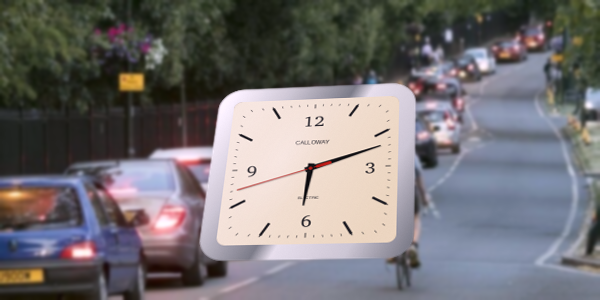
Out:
h=6 m=11 s=42
